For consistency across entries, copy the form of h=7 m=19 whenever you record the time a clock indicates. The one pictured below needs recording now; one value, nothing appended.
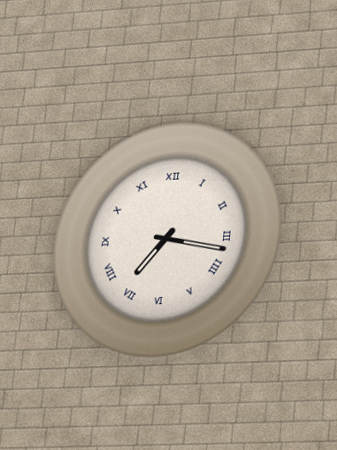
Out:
h=7 m=17
